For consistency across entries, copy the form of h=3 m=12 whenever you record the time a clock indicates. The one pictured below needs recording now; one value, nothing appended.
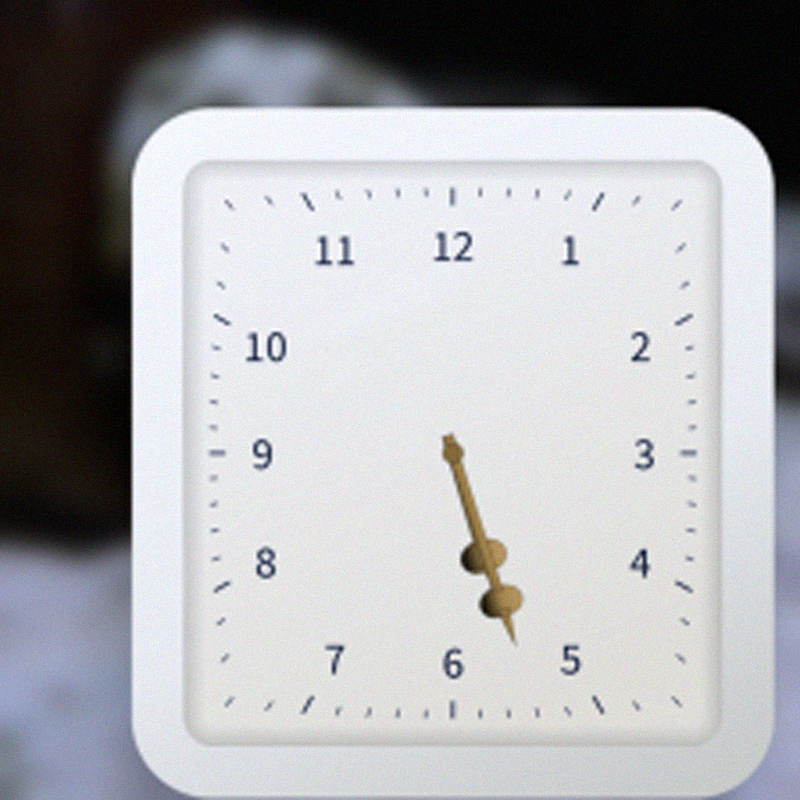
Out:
h=5 m=27
